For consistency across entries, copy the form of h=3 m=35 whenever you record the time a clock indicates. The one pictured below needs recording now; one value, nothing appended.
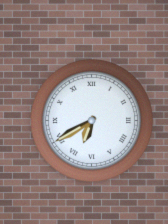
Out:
h=6 m=40
